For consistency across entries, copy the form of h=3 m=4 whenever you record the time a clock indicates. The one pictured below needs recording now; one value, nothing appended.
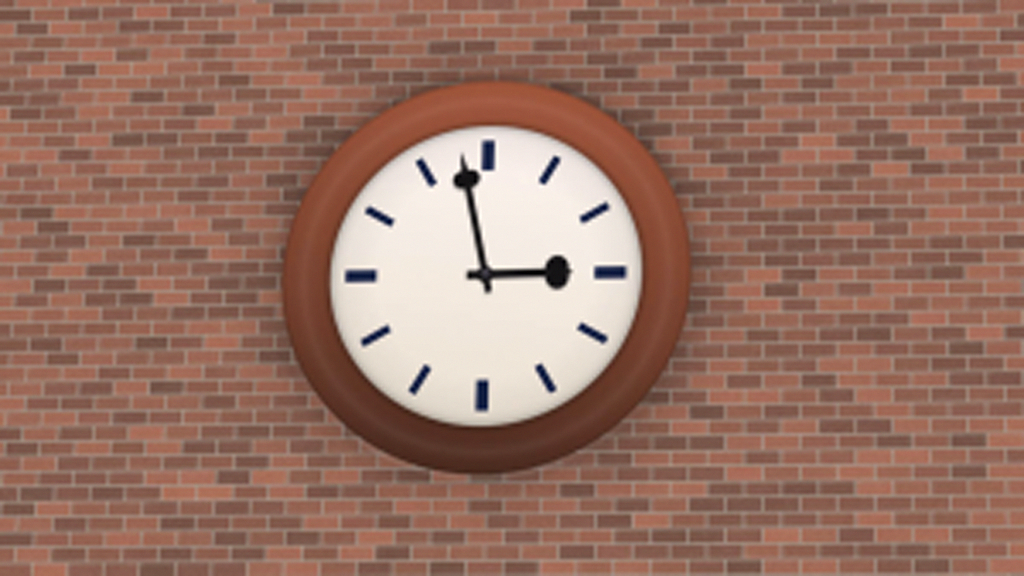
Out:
h=2 m=58
